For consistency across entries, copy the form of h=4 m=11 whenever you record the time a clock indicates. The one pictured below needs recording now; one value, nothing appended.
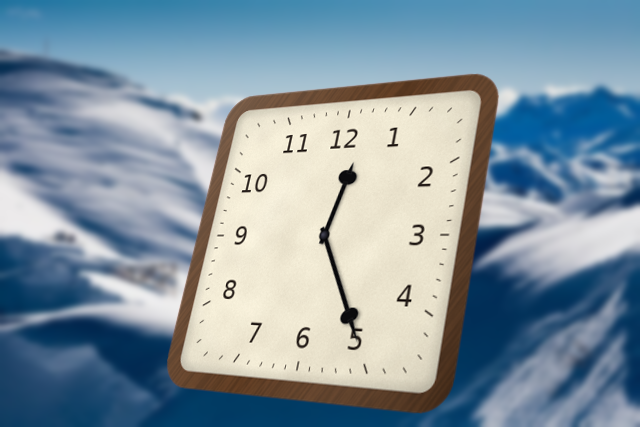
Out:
h=12 m=25
